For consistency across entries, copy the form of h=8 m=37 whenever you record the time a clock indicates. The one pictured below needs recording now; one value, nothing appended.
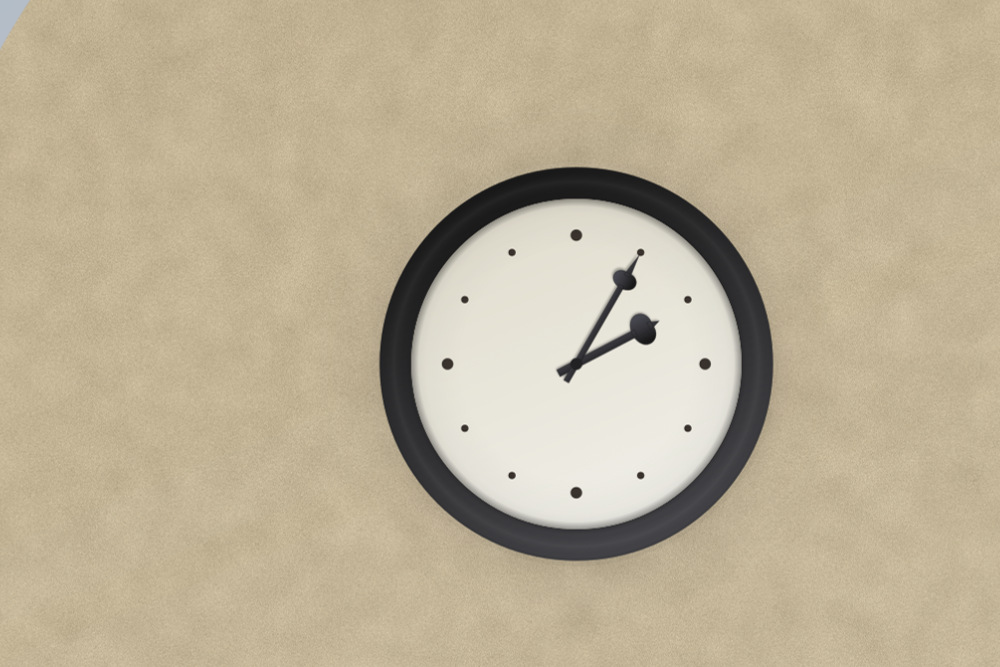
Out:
h=2 m=5
